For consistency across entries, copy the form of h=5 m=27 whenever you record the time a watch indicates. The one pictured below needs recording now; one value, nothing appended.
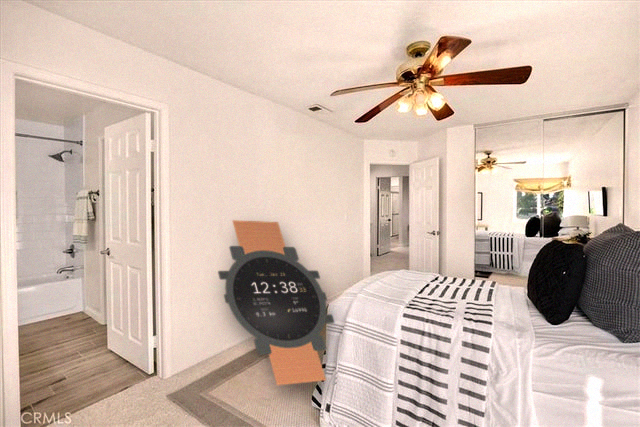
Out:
h=12 m=38
